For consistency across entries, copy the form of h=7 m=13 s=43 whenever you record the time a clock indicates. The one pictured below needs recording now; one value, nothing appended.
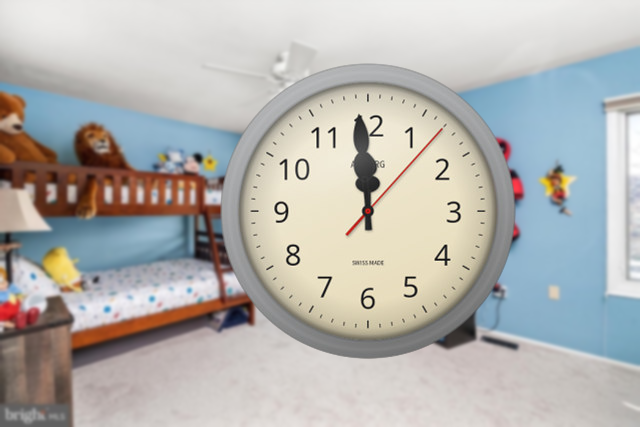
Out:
h=11 m=59 s=7
